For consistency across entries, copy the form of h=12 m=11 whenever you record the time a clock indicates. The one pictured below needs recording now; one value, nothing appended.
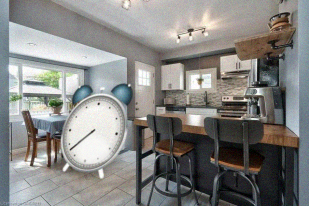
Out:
h=7 m=38
